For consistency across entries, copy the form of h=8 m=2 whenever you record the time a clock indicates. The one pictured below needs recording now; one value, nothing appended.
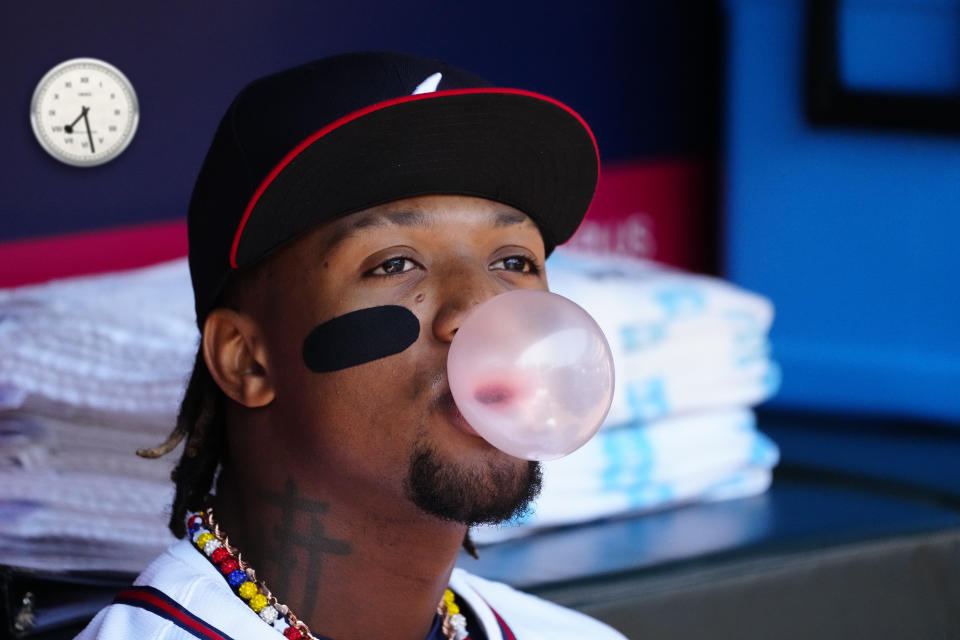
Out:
h=7 m=28
